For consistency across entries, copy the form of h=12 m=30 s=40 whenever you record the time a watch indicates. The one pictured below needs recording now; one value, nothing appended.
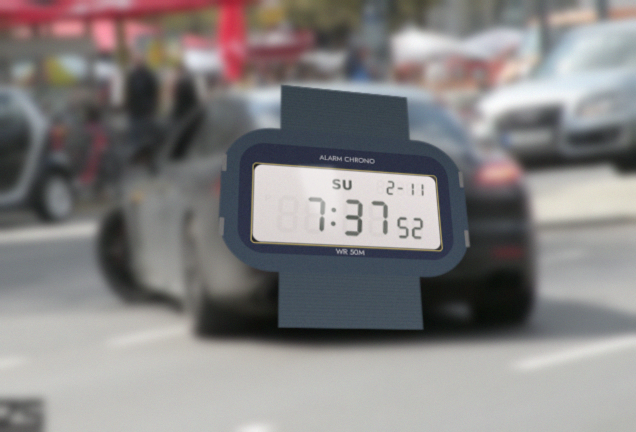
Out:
h=7 m=37 s=52
